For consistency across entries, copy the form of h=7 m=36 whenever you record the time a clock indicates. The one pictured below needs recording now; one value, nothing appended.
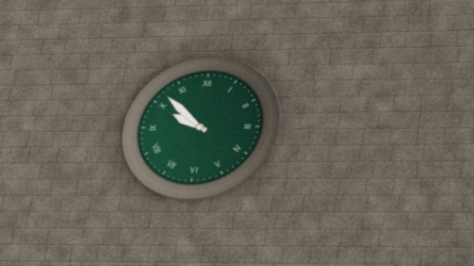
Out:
h=9 m=52
